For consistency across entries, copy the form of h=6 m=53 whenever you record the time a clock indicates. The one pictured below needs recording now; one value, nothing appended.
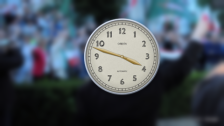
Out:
h=3 m=48
